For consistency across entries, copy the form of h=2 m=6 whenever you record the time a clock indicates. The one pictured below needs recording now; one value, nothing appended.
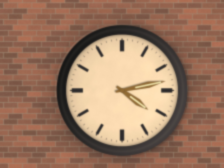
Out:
h=4 m=13
